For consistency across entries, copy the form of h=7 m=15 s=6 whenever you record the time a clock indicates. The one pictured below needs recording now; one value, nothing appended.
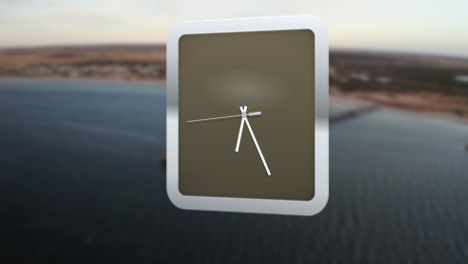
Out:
h=6 m=25 s=44
